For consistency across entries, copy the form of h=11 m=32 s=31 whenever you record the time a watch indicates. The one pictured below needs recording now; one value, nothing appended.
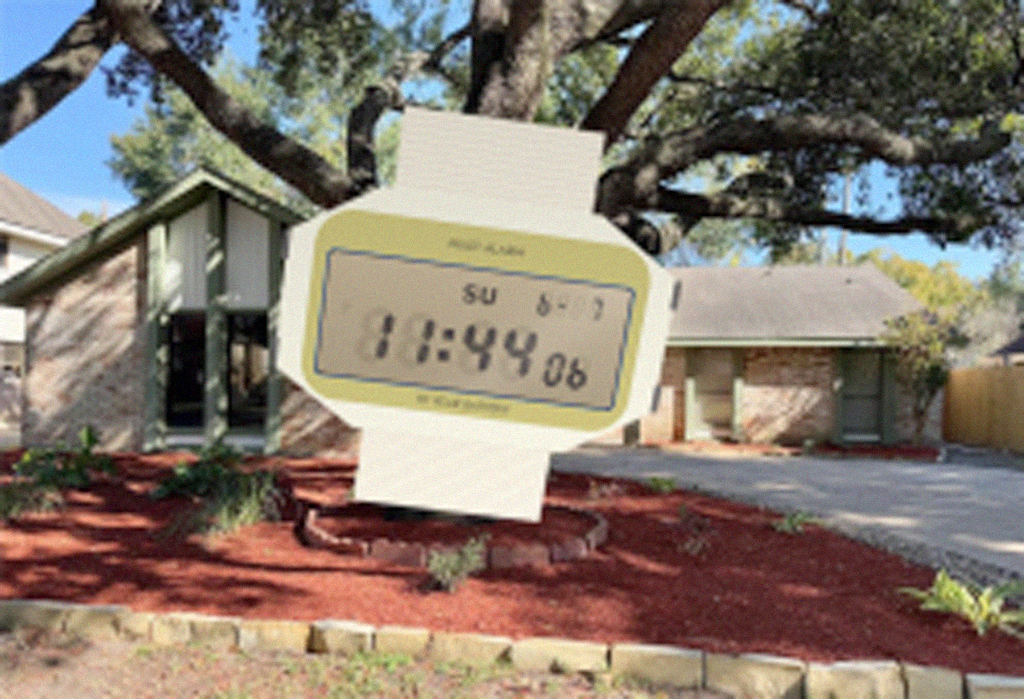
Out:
h=11 m=44 s=6
